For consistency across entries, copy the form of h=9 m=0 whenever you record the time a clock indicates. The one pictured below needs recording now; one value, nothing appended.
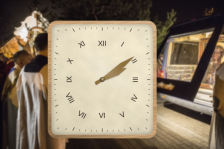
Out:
h=2 m=9
